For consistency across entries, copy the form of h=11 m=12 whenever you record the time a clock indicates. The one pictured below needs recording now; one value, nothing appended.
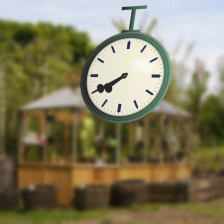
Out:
h=7 m=40
